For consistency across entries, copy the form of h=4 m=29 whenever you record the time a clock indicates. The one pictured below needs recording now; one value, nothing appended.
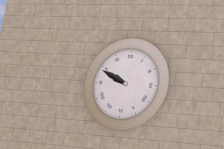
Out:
h=9 m=49
